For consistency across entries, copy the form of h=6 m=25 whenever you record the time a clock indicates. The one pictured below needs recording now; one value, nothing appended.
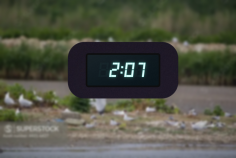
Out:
h=2 m=7
